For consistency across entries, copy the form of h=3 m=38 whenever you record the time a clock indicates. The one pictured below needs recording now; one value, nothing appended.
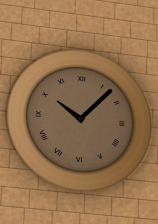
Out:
h=10 m=7
